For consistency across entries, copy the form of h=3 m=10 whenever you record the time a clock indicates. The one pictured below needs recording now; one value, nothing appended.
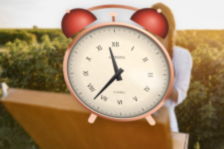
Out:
h=11 m=37
